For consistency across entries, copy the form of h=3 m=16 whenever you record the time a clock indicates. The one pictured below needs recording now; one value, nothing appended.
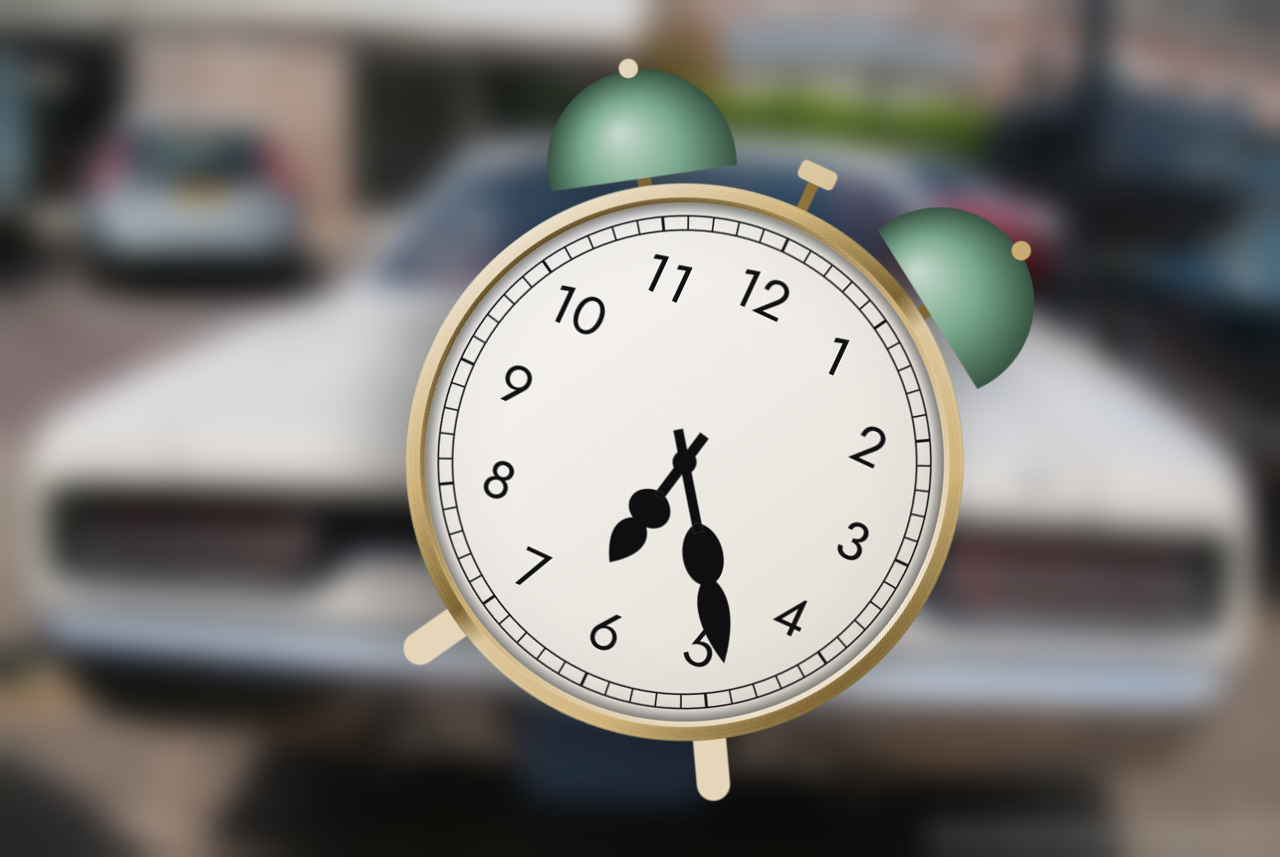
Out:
h=6 m=24
